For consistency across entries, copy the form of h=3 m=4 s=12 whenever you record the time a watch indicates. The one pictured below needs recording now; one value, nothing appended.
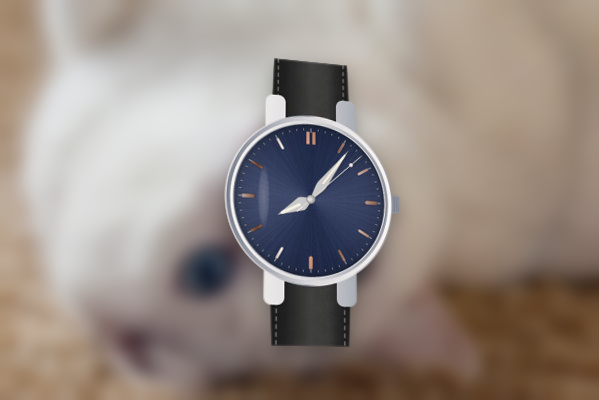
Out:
h=8 m=6 s=8
